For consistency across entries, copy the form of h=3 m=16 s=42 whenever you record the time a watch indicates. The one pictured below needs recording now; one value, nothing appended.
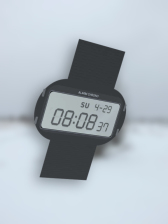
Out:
h=8 m=8 s=37
